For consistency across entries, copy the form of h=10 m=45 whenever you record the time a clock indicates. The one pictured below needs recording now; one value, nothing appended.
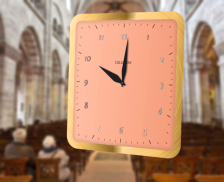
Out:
h=10 m=1
